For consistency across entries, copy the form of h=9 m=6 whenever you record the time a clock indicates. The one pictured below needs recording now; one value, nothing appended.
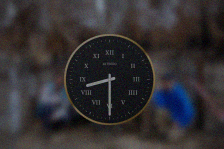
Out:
h=8 m=30
